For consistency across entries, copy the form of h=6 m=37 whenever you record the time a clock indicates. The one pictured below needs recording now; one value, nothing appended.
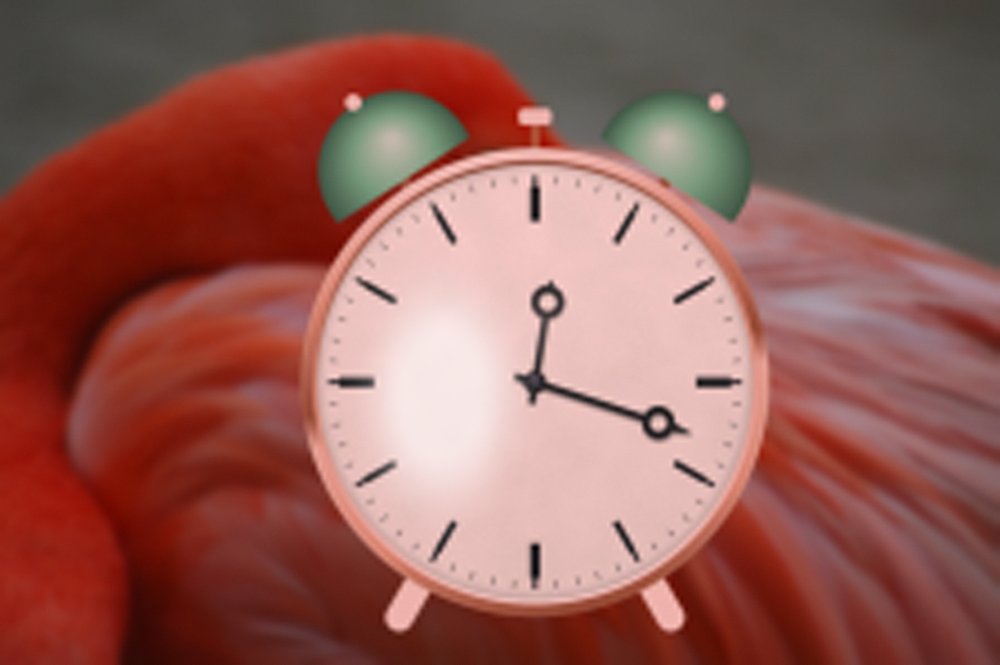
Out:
h=12 m=18
